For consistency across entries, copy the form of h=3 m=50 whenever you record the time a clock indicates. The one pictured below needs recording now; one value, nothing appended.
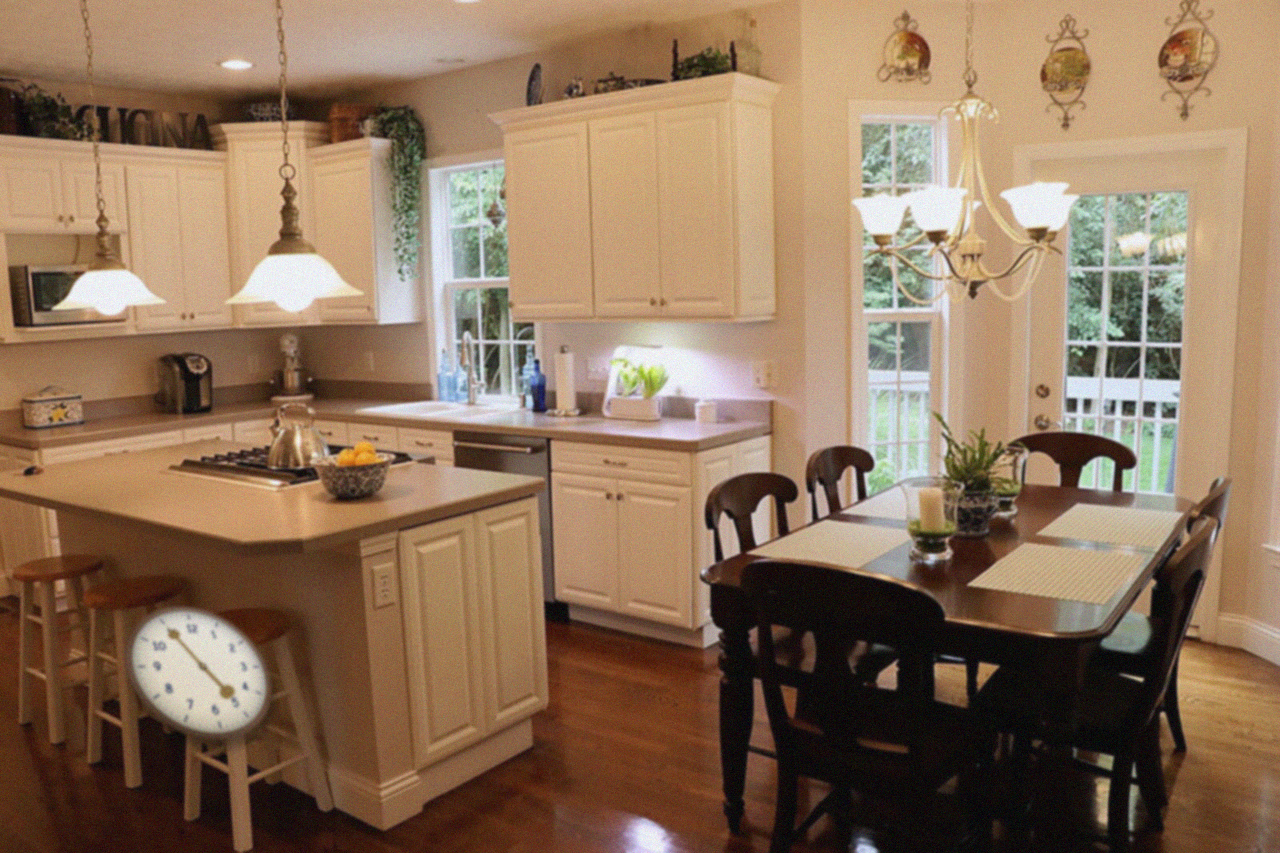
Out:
h=4 m=55
